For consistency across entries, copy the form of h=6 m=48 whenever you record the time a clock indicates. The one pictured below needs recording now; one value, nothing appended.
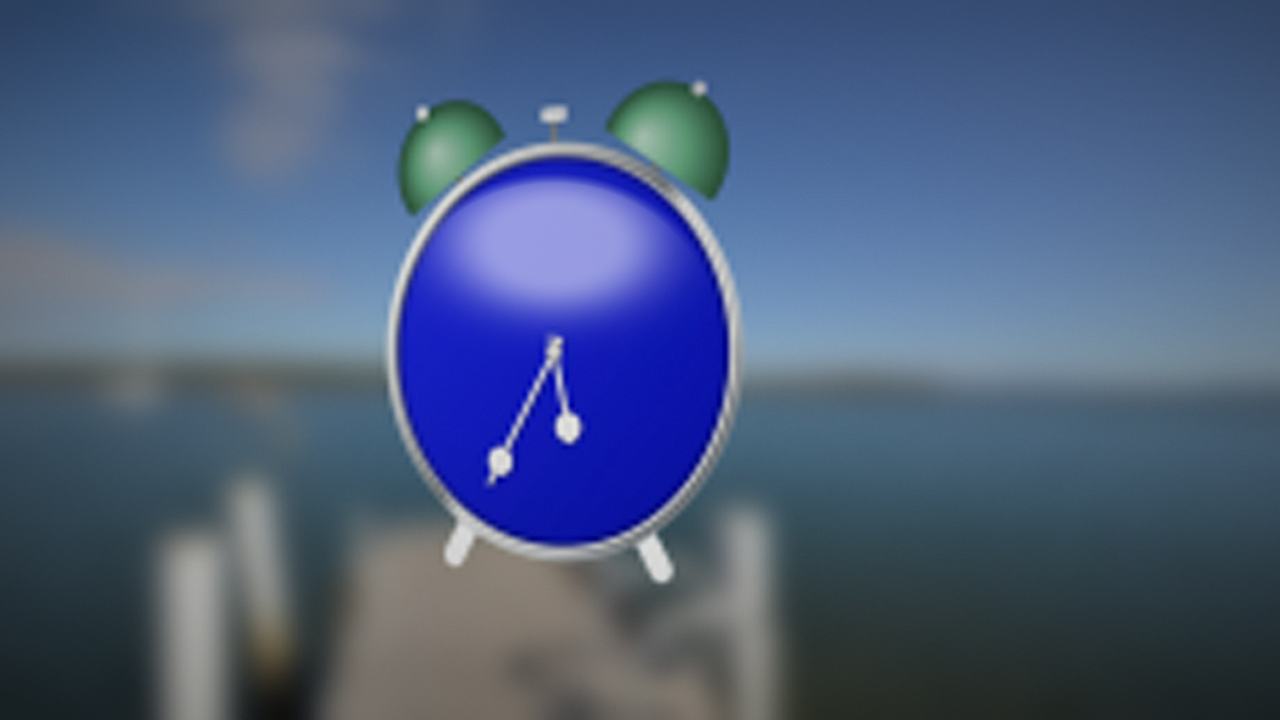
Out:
h=5 m=35
